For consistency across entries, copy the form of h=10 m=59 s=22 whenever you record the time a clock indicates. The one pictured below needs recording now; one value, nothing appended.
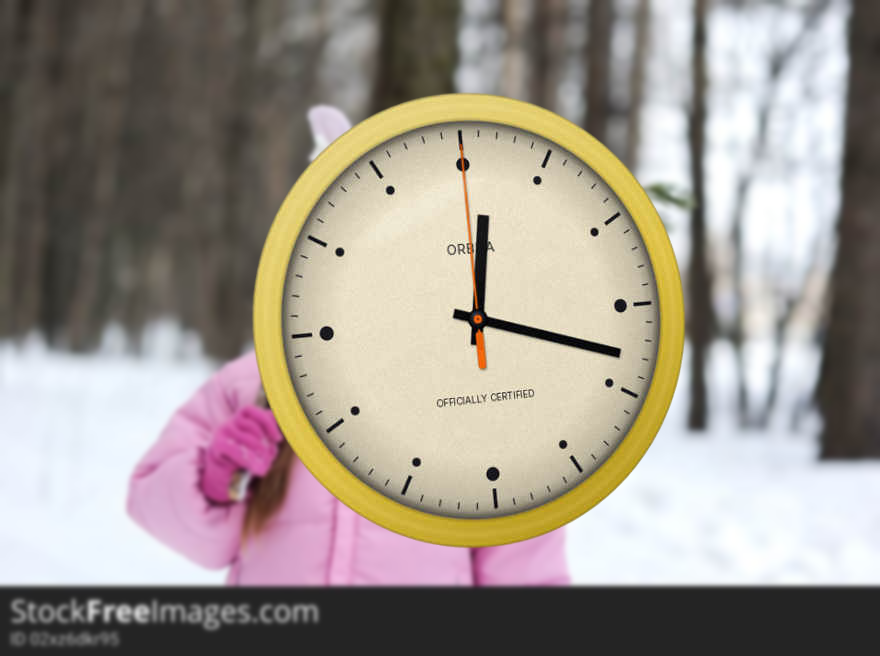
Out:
h=12 m=18 s=0
